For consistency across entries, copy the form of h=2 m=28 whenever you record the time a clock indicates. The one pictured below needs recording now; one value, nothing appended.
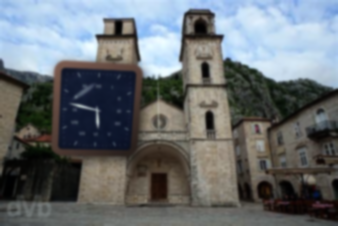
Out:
h=5 m=47
